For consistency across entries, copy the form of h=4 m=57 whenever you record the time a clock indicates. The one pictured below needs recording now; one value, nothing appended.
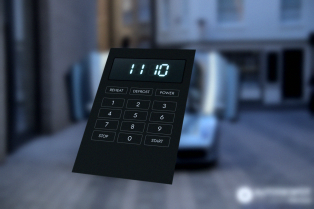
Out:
h=11 m=10
